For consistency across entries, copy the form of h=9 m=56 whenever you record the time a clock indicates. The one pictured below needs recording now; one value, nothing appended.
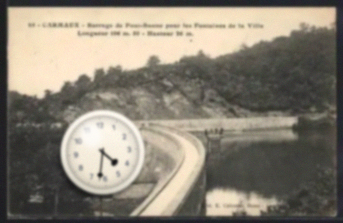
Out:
h=4 m=32
